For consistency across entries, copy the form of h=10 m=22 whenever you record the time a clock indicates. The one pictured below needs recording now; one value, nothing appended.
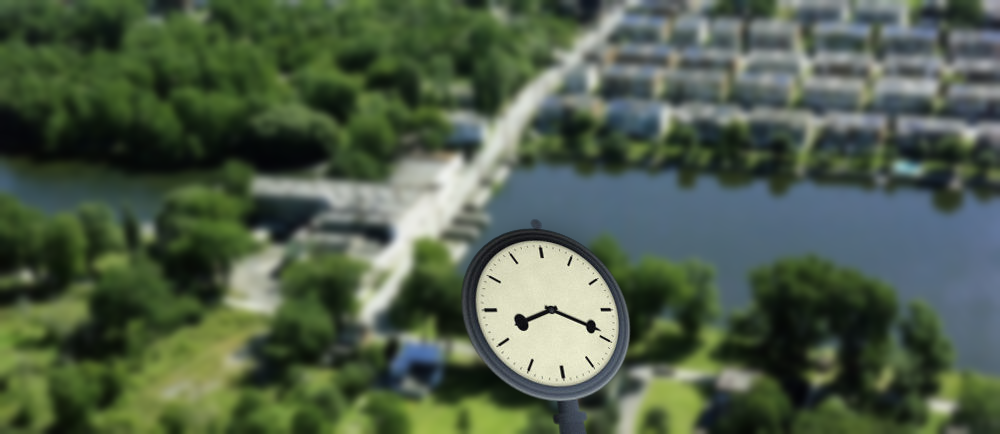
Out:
h=8 m=19
